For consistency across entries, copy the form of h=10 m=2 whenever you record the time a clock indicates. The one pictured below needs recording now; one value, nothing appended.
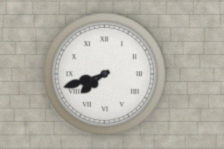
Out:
h=7 m=42
